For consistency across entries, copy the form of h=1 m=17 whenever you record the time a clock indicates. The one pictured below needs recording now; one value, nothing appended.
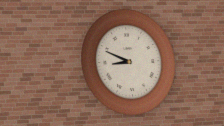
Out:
h=8 m=49
